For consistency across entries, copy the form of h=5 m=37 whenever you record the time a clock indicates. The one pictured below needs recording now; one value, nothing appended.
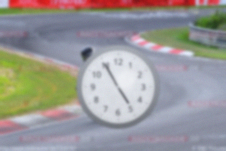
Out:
h=4 m=55
